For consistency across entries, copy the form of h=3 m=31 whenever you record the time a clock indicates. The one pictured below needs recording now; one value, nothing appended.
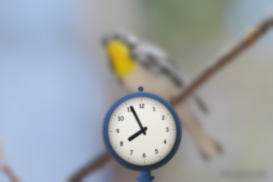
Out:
h=7 m=56
